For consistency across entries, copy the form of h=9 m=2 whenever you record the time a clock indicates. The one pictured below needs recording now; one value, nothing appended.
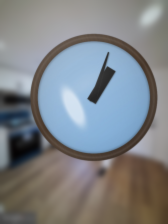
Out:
h=1 m=3
